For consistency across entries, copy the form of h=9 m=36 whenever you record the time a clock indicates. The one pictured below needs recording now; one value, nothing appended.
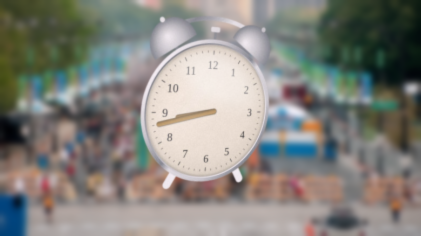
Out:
h=8 m=43
